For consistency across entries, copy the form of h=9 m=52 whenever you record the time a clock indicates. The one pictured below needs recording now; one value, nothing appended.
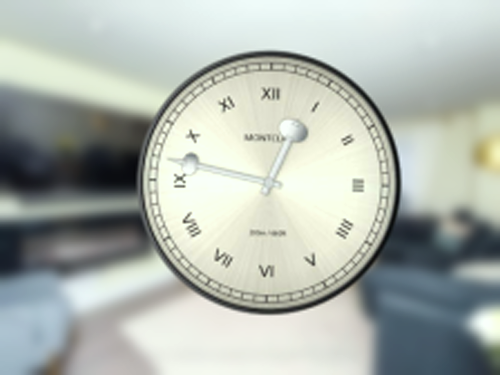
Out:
h=12 m=47
